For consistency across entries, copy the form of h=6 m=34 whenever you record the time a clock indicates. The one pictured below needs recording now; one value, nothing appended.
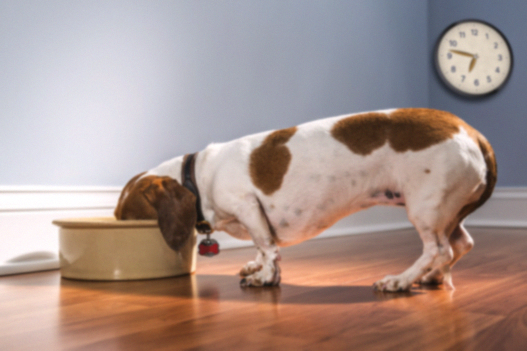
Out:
h=6 m=47
